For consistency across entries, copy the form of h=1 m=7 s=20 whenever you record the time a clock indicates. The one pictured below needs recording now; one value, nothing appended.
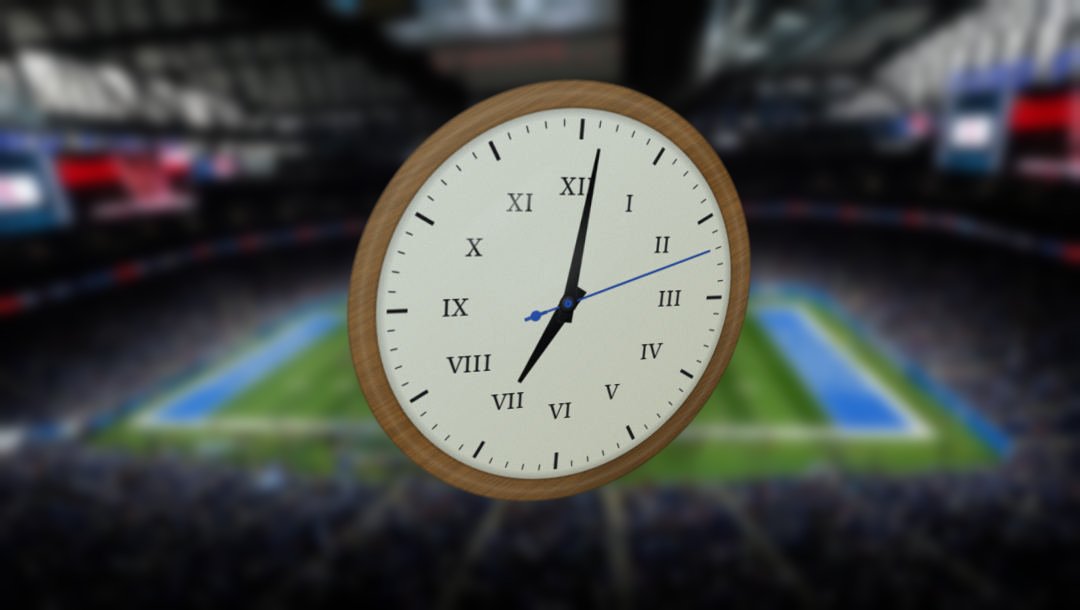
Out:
h=7 m=1 s=12
